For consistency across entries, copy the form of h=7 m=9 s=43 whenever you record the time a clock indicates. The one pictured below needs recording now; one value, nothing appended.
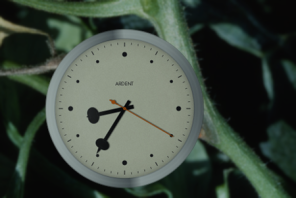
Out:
h=8 m=35 s=20
